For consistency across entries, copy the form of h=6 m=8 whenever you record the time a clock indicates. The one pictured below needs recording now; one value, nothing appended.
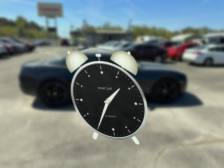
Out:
h=1 m=35
